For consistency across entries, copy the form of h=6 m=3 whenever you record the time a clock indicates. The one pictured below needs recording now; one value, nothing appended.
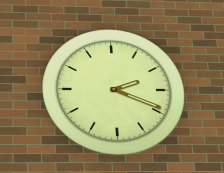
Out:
h=2 m=19
